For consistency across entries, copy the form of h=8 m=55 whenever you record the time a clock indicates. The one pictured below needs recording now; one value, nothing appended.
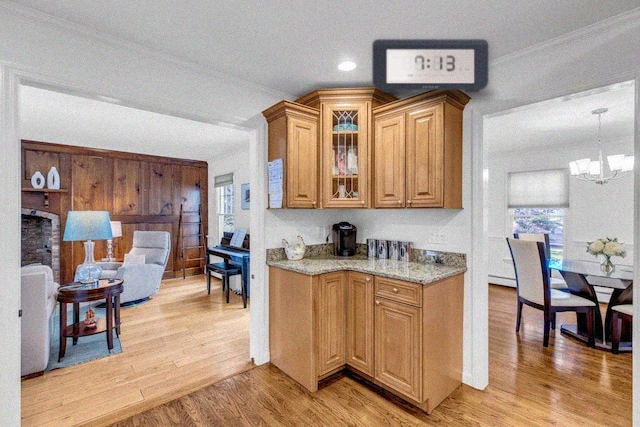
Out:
h=7 m=13
